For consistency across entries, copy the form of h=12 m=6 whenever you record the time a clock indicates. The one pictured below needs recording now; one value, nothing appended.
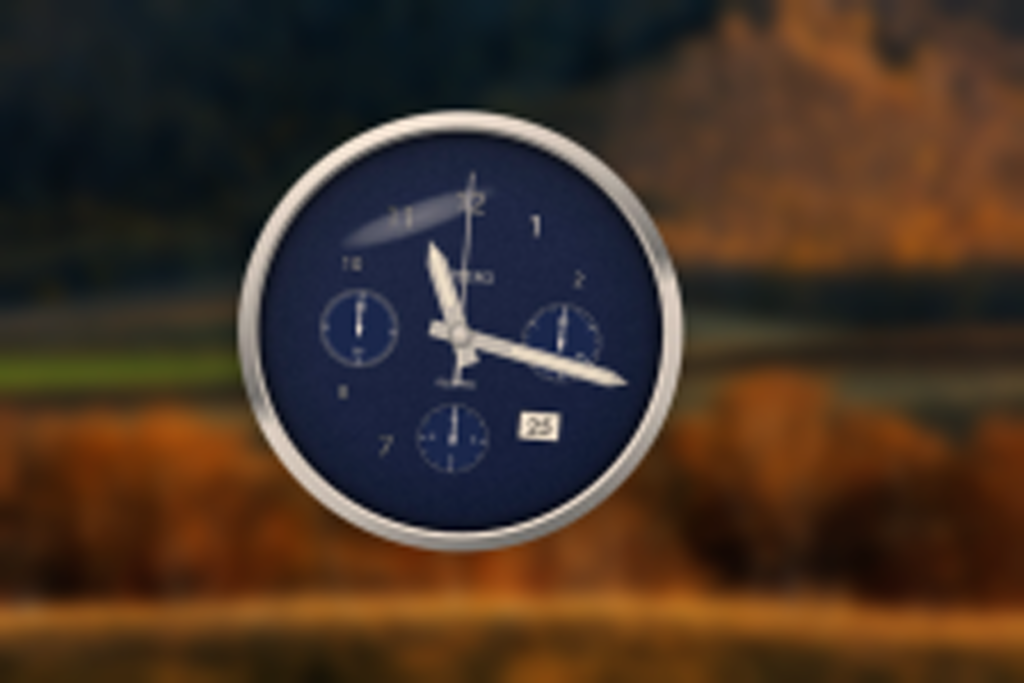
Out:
h=11 m=17
